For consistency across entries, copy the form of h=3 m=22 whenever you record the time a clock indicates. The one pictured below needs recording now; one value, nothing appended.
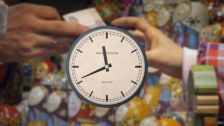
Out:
h=11 m=41
